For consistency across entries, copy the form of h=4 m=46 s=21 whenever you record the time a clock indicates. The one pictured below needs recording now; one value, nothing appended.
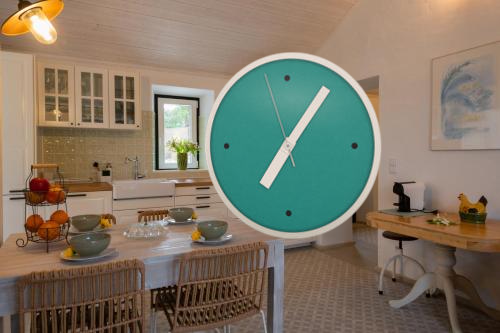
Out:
h=7 m=5 s=57
